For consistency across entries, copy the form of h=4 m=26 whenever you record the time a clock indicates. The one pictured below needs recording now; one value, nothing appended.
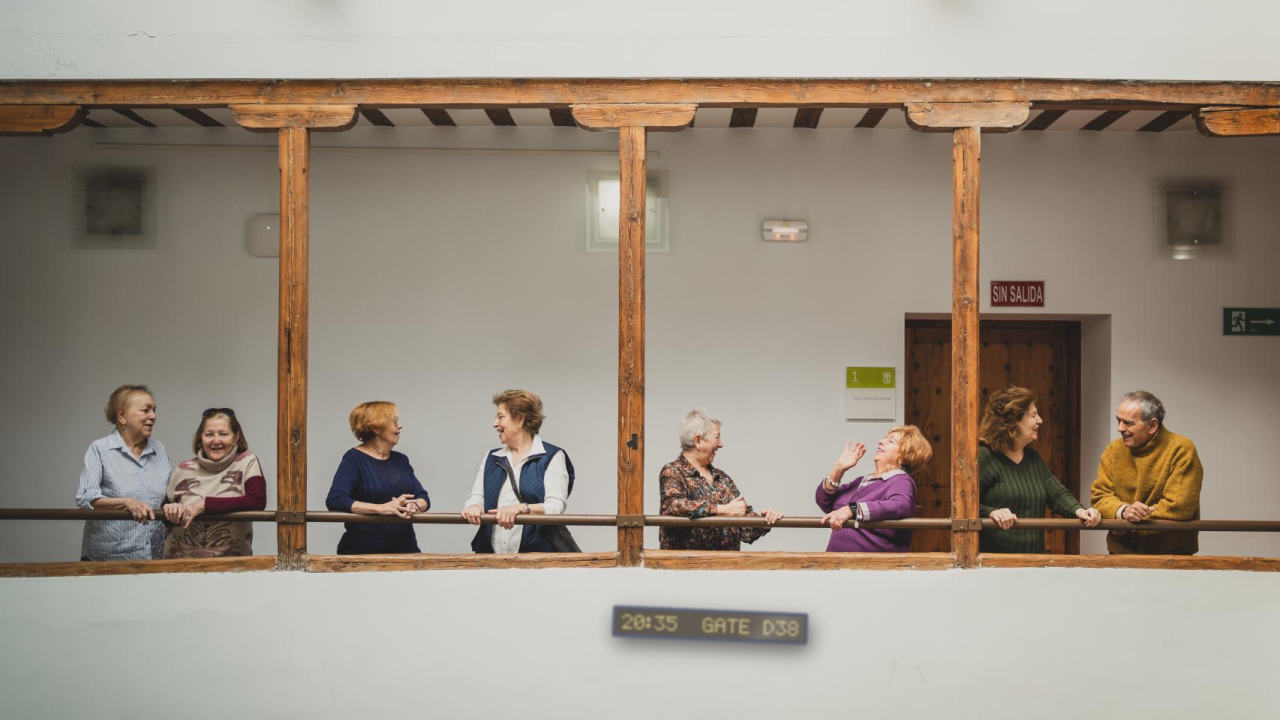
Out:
h=20 m=35
